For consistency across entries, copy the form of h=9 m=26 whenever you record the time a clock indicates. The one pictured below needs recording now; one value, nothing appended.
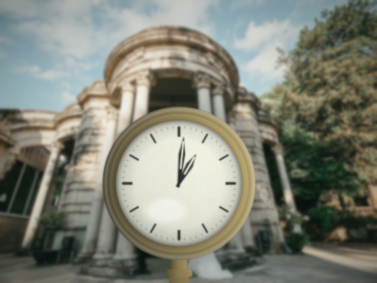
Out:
h=1 m=1
